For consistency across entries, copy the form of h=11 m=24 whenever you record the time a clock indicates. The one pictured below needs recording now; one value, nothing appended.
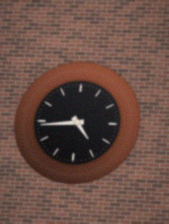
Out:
h=4 m=44
